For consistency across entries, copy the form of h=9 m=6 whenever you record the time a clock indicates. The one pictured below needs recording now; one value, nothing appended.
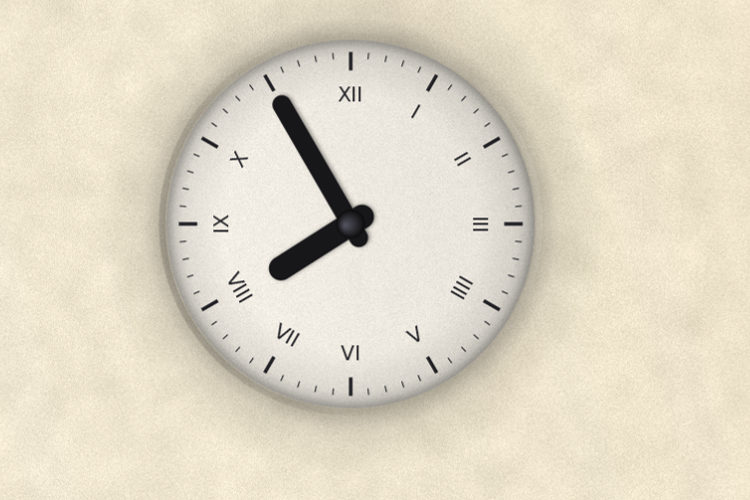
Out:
h=7 m=55
